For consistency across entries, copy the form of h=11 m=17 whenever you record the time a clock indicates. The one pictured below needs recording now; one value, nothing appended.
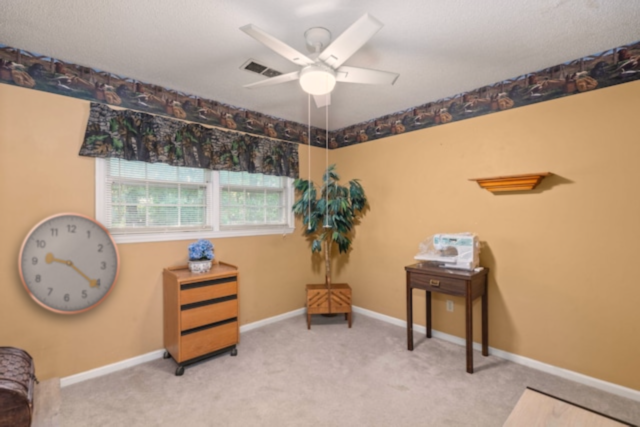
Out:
h=9 m=21
